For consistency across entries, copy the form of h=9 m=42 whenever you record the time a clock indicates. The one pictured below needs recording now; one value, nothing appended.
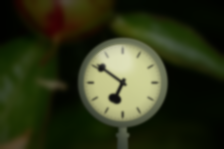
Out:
h=6 m=51
